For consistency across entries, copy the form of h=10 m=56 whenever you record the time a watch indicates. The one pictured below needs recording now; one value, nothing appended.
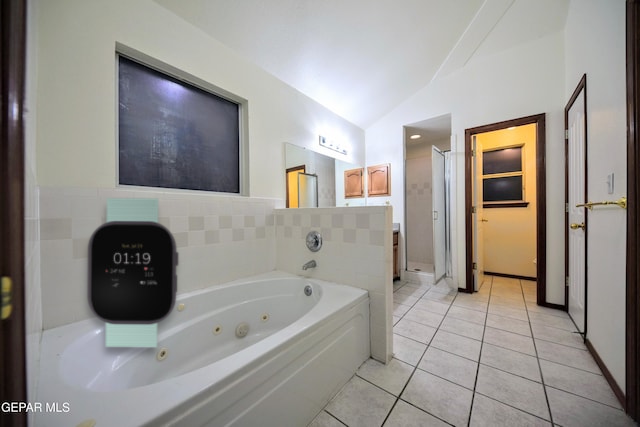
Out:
h=1 m=19
